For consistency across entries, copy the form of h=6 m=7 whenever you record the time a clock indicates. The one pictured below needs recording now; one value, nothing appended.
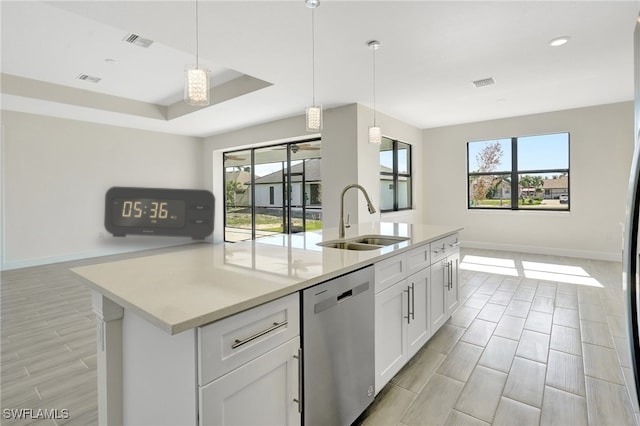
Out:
h=5 m=36
